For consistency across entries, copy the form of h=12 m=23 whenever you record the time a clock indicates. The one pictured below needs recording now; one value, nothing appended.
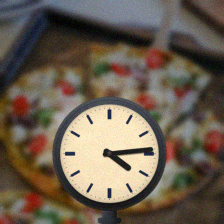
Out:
h=4 m=14
